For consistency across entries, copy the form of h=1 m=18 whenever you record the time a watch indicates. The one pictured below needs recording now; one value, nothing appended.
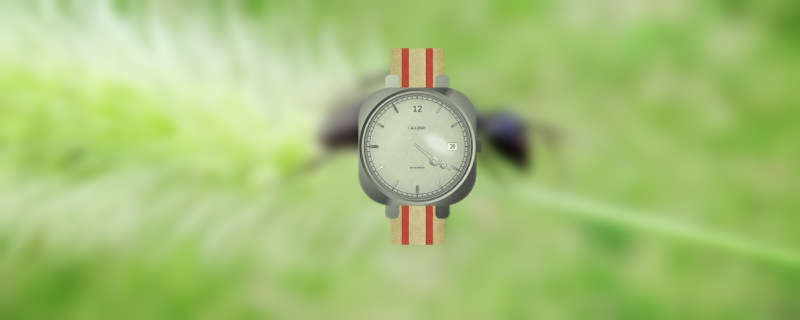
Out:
h=4 m=21
